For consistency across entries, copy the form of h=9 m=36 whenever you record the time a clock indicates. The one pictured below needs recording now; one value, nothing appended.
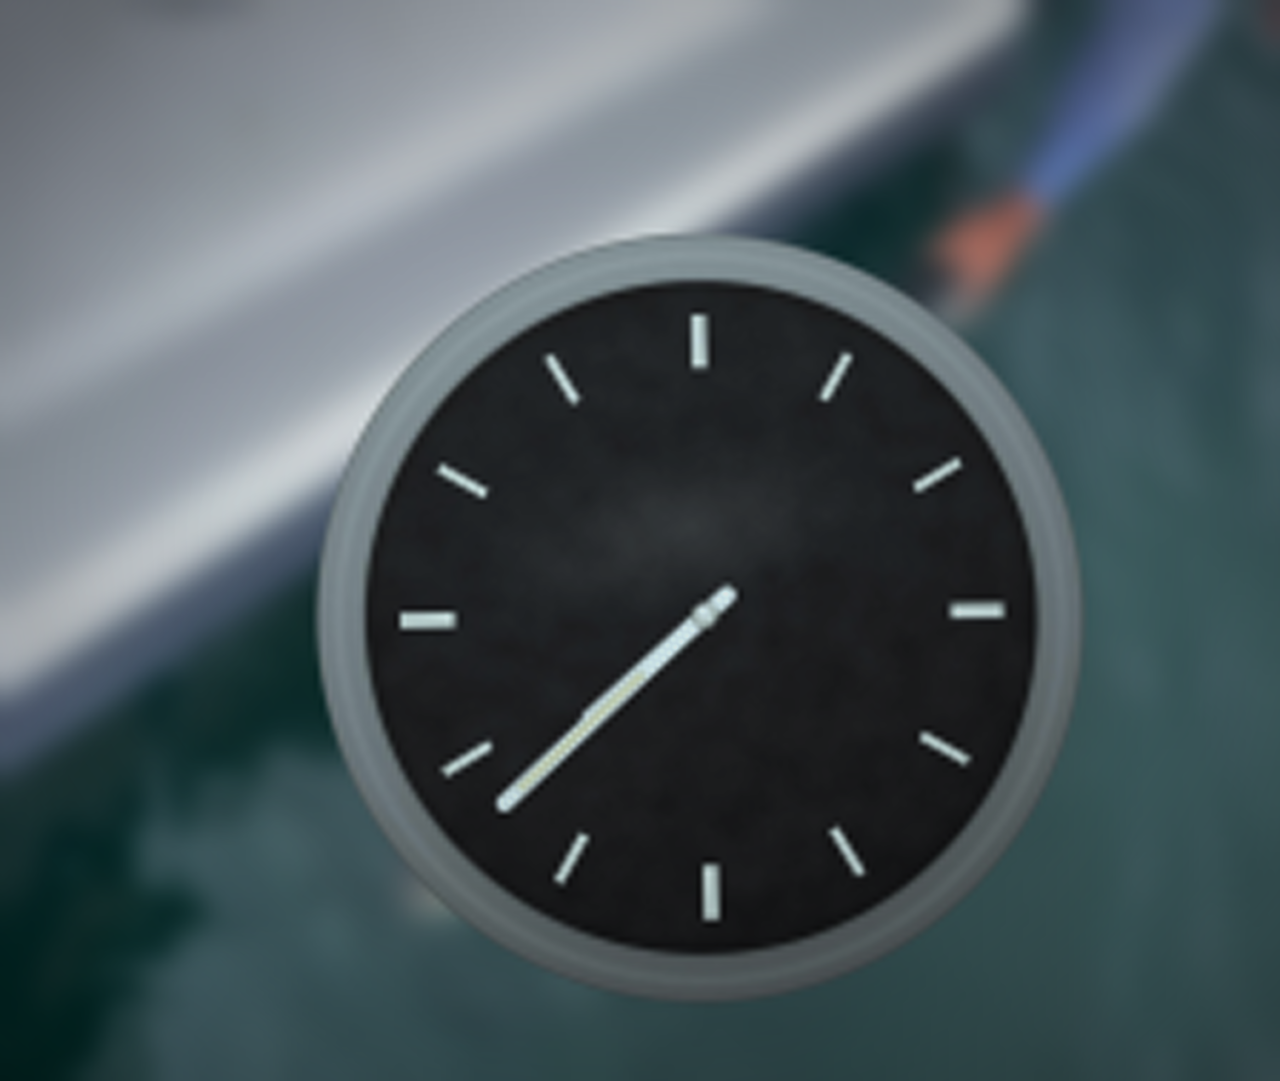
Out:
h=7 m=38
